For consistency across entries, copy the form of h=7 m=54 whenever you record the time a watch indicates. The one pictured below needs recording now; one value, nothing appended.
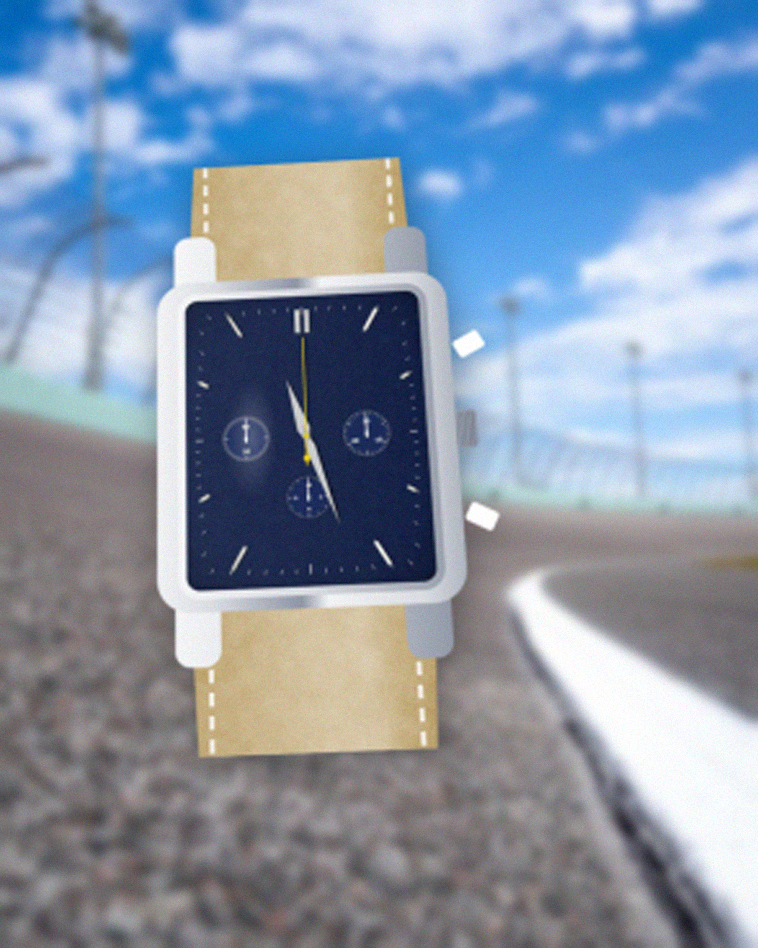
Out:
h=11 m=27
